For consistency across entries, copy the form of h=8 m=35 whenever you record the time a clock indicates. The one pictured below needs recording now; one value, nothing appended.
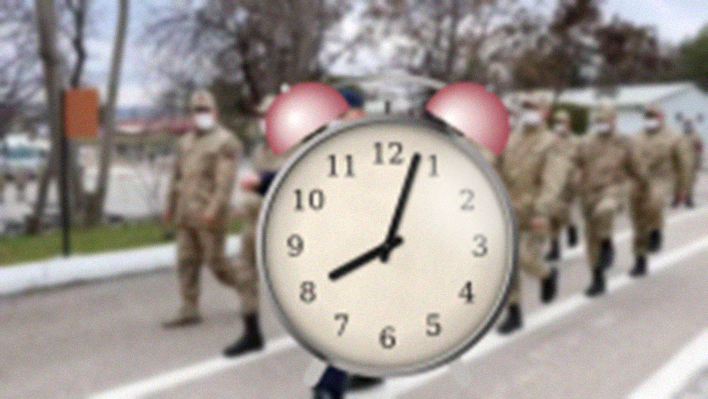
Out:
h=8 m=3
